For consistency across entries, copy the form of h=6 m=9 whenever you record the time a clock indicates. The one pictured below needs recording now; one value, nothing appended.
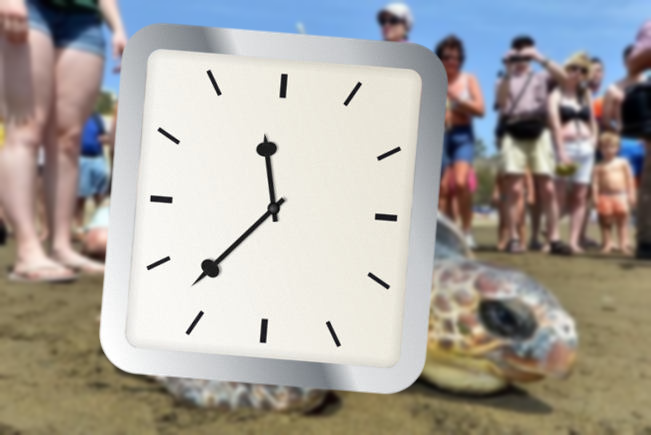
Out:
h=11 m=37
